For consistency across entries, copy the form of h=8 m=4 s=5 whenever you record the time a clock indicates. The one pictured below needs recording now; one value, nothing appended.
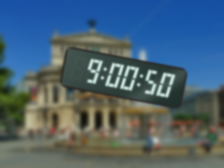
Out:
h=9 m=0 s=50
